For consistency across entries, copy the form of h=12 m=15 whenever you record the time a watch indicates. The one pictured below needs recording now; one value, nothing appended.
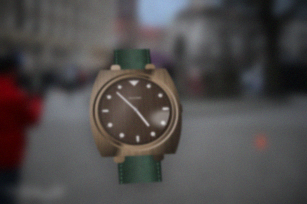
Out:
h=4 m=53
